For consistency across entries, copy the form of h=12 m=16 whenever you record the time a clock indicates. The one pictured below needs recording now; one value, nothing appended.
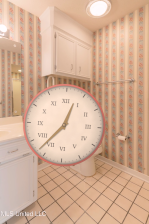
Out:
h=12 m=37
